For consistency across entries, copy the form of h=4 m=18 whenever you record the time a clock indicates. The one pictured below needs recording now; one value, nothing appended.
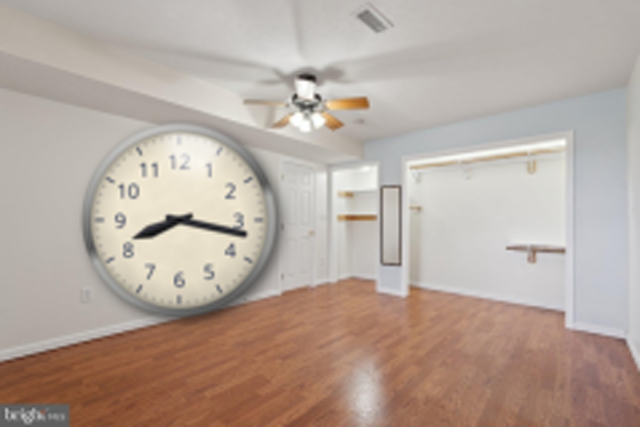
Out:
h=8 m=17
